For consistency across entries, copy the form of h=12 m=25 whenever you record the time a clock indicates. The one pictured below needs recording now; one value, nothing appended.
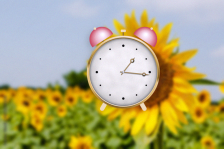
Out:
h=1 m=16
